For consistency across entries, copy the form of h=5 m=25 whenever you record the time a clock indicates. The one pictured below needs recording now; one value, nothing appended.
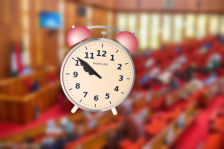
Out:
h=9 m=51
